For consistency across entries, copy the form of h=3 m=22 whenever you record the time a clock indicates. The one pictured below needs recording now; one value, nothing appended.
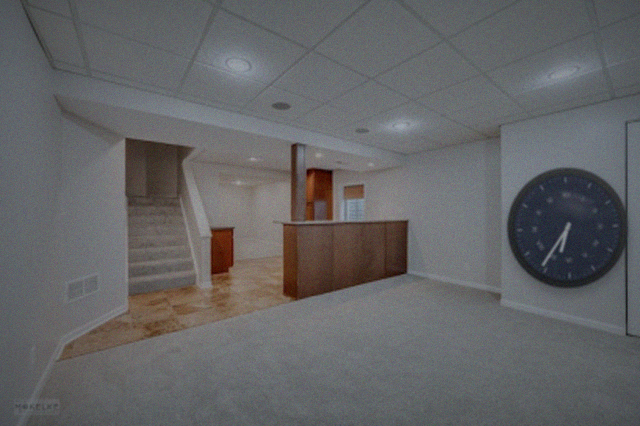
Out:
h=6 m=36
